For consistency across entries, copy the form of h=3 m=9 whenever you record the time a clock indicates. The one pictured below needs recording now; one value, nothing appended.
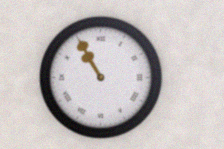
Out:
h=10 m=55
